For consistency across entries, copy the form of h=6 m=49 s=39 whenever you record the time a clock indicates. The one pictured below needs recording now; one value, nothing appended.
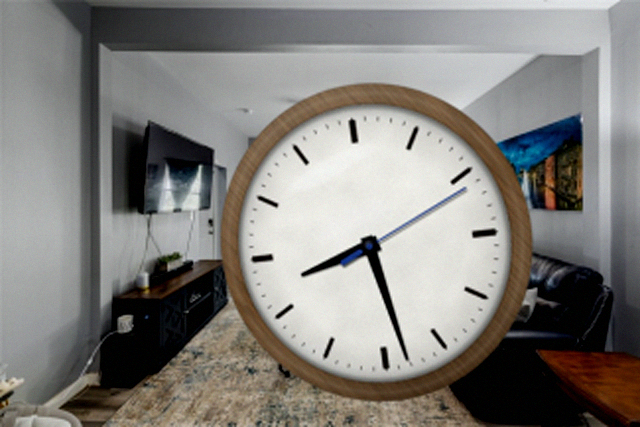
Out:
h=8 m=28 s=11
